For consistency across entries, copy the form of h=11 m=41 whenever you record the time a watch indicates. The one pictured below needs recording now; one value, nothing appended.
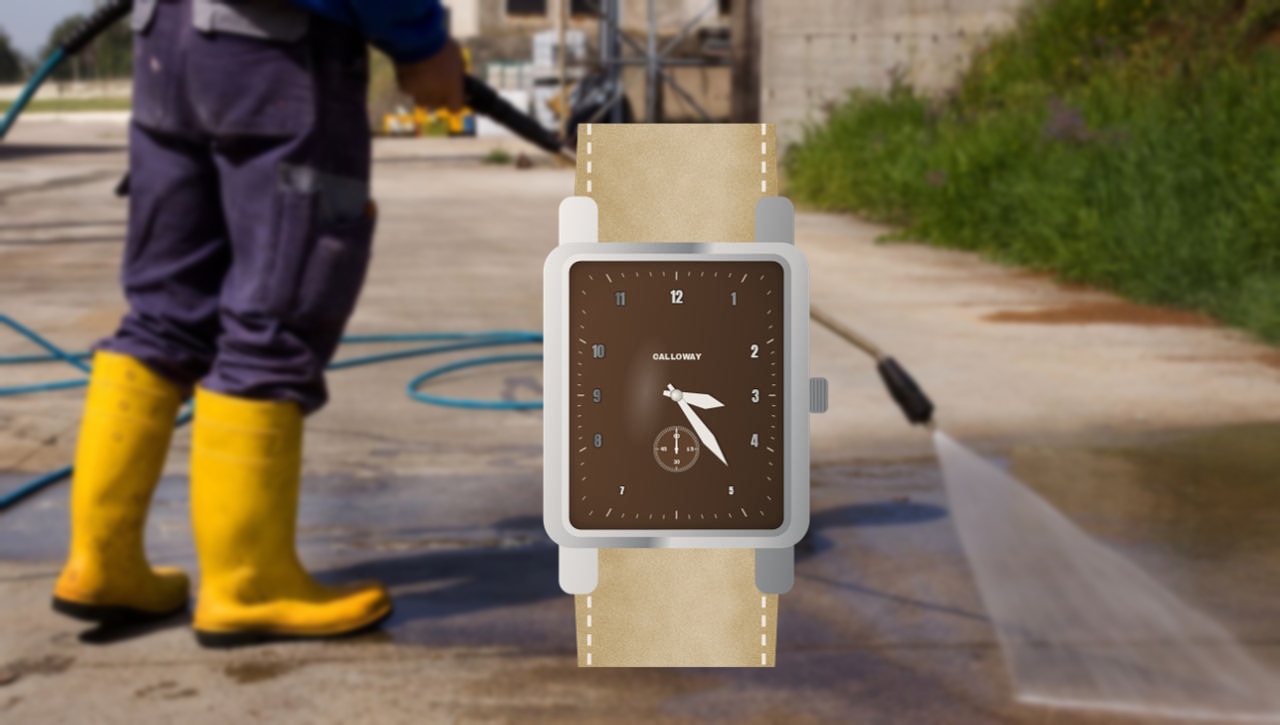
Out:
h=3 m=24
